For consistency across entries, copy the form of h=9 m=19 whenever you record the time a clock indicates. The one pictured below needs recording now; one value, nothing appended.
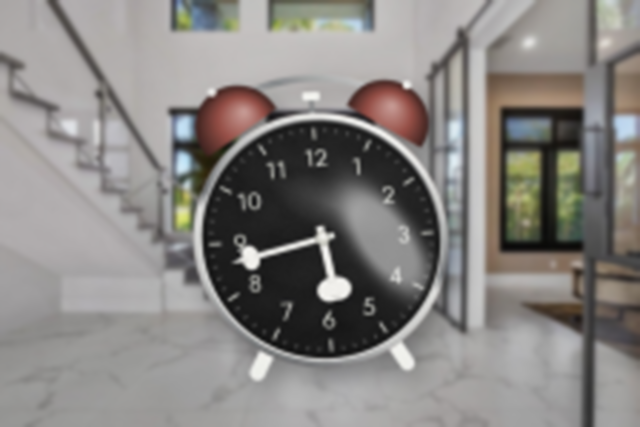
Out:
h=5 m=43
